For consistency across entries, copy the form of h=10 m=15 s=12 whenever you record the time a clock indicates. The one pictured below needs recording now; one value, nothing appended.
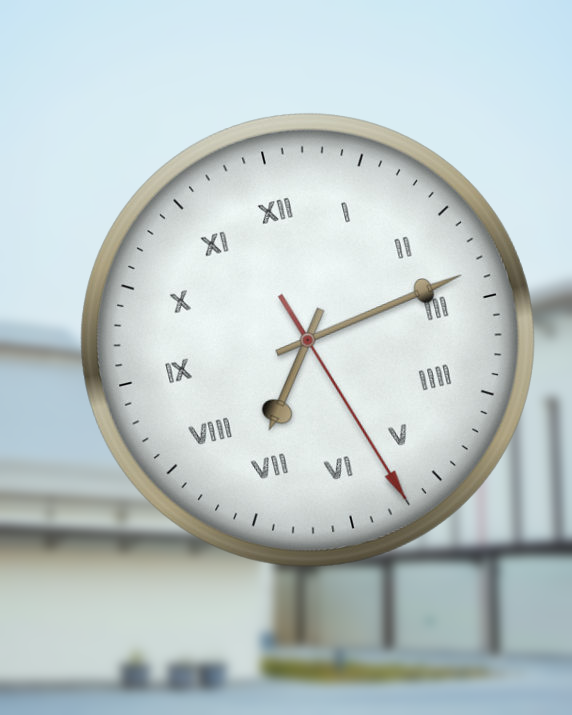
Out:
h=7 m=13 s=27
